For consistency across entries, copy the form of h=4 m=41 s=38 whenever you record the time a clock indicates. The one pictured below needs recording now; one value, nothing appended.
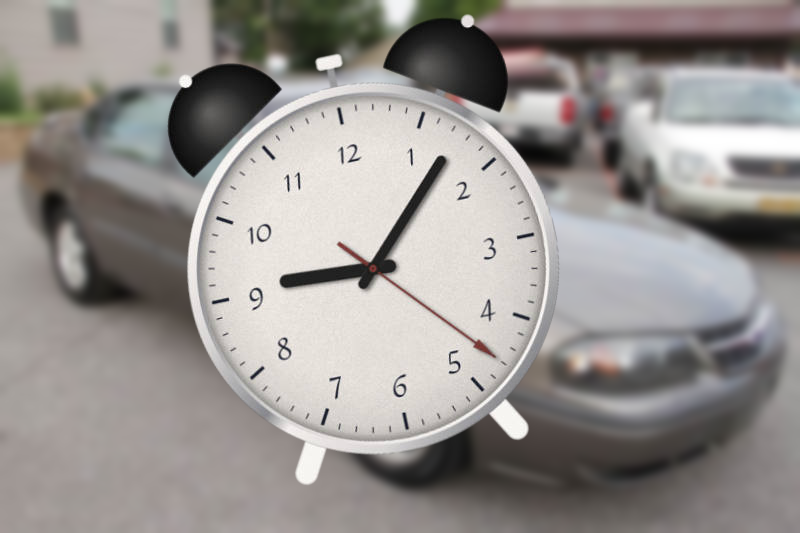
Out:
h=9 m=7 s=23
